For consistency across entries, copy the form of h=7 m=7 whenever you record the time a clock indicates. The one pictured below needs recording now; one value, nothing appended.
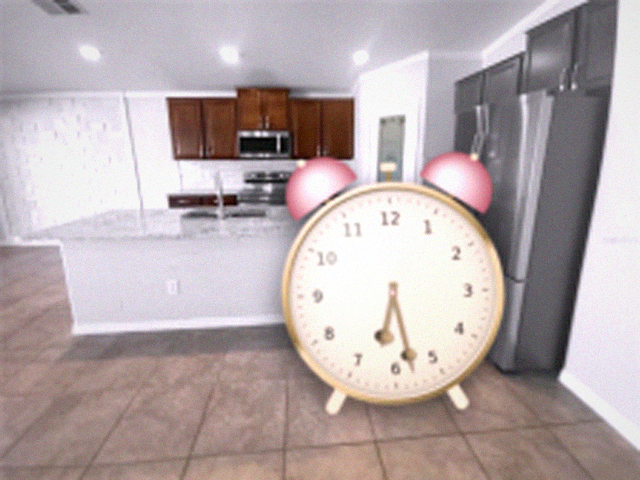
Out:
h=6 m=28
